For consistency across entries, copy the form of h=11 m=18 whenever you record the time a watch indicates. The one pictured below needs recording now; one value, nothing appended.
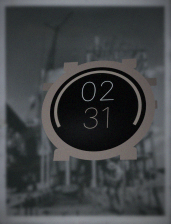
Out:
h=2 m=31
